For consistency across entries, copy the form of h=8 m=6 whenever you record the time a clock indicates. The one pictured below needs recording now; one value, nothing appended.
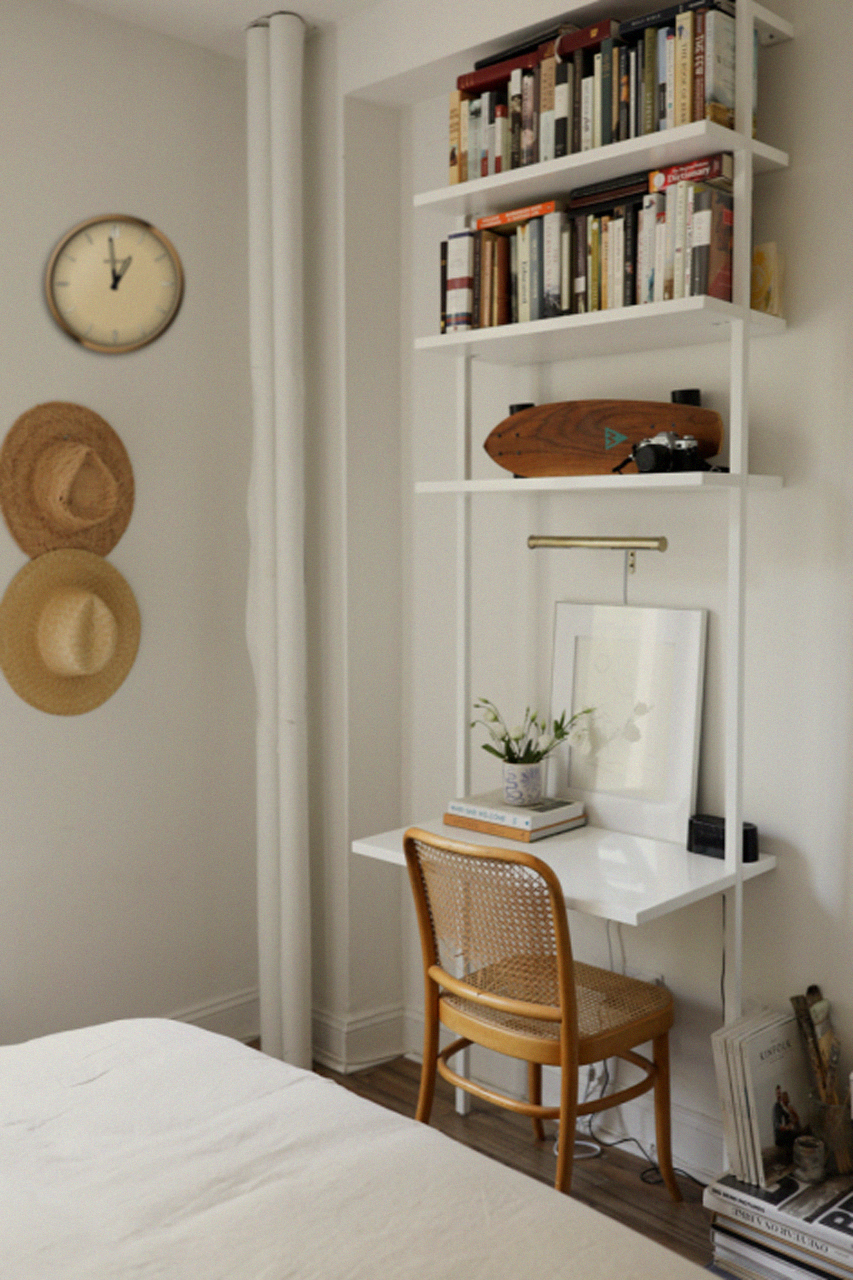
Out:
h=12 m=59
